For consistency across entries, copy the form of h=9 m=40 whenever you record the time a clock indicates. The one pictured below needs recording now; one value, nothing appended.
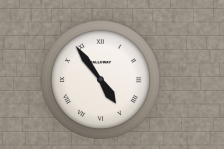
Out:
h=4 m=54
